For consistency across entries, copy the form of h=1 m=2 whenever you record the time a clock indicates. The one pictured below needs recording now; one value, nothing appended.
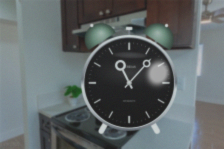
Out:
h=11 m=7
